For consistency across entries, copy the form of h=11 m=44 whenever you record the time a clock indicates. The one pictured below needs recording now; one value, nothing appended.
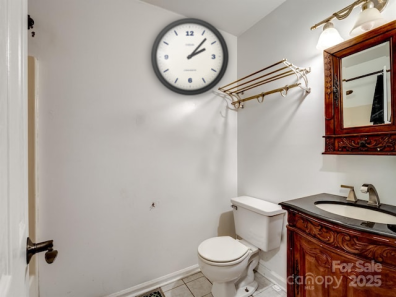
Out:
h=2 m=7
